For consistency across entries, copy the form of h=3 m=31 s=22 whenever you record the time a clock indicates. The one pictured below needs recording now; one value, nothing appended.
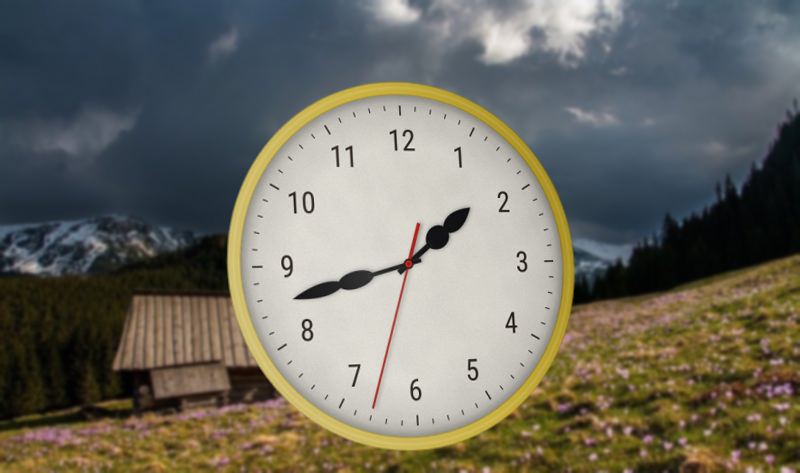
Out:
h=1 m=42 s=33
